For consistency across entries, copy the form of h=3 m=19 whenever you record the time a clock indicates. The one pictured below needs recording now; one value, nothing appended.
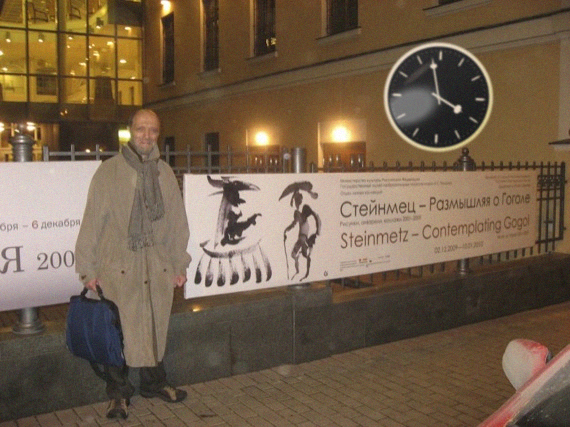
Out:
h=3 m=58
